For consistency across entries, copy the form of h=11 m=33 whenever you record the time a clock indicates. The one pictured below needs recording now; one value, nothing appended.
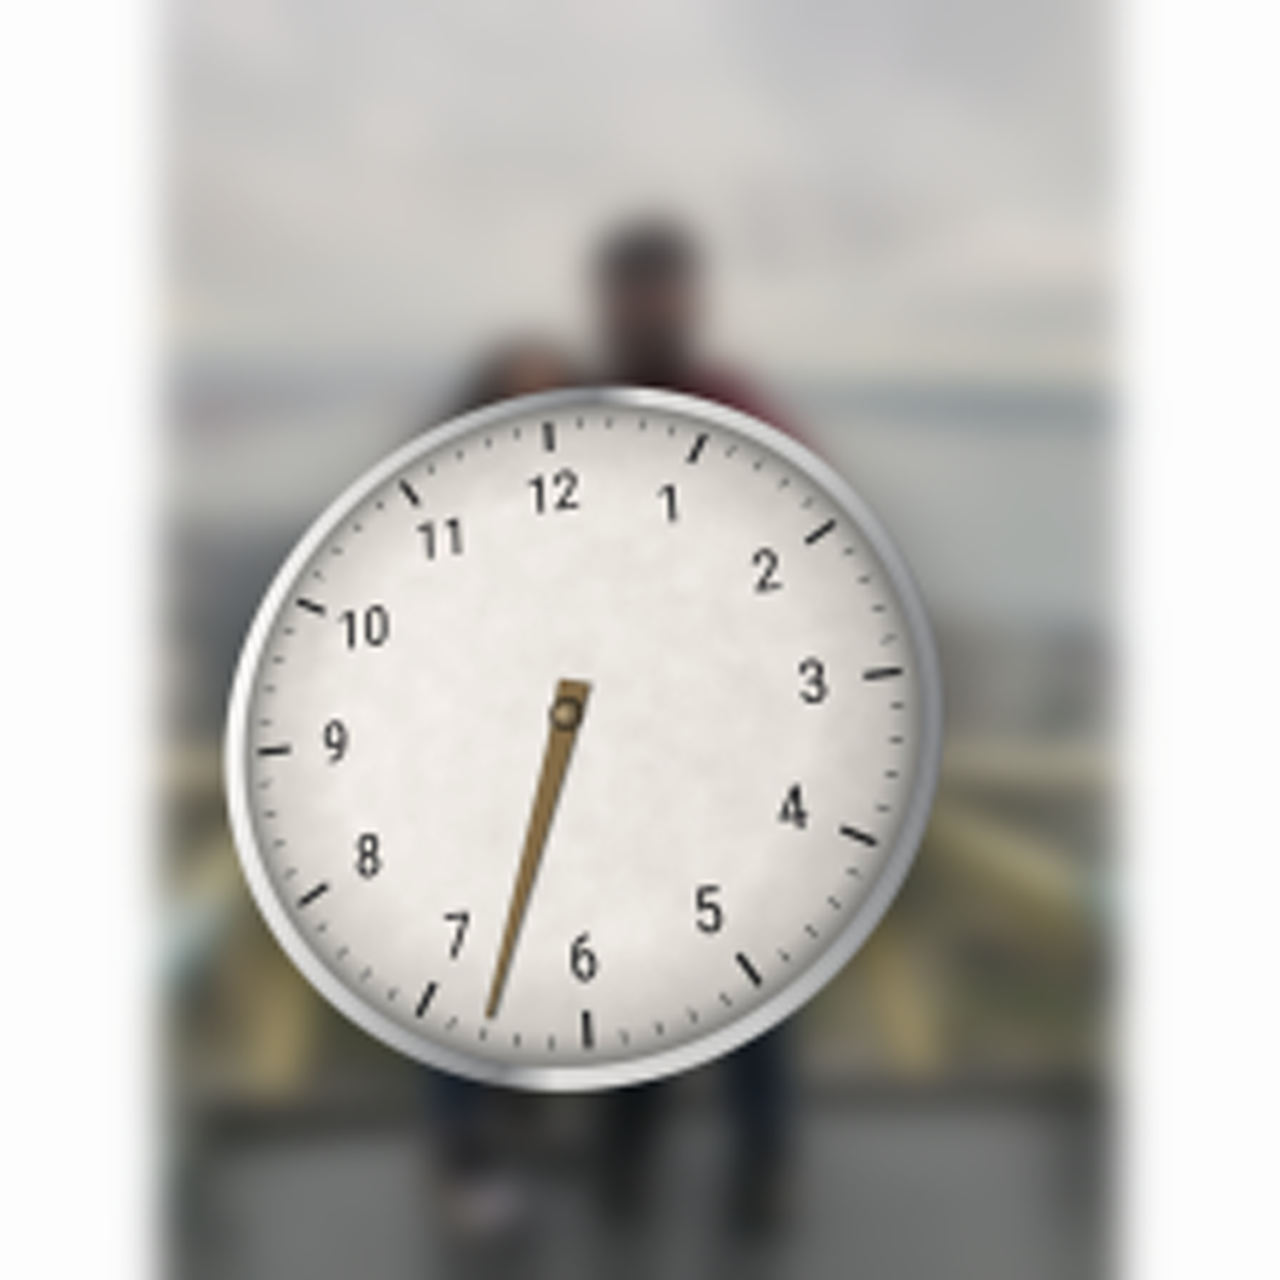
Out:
h=6 m=33
